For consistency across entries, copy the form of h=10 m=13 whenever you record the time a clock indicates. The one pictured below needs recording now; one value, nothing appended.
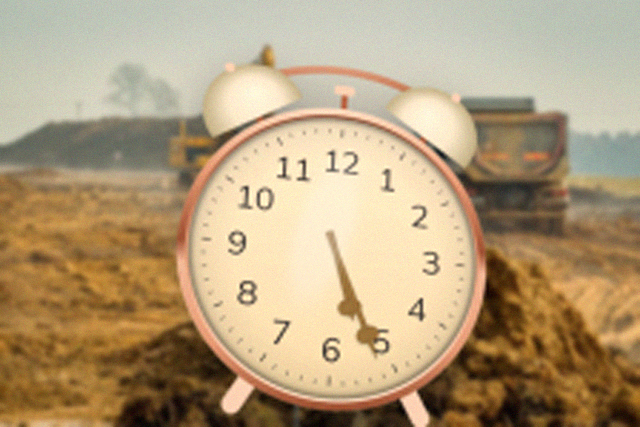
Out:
h=5 m=26
